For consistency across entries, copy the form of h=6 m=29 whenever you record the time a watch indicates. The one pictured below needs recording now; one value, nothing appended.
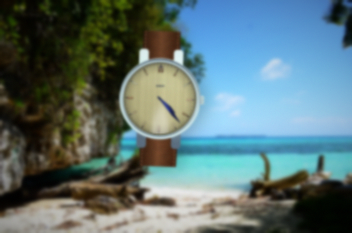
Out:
h=4 m=23
